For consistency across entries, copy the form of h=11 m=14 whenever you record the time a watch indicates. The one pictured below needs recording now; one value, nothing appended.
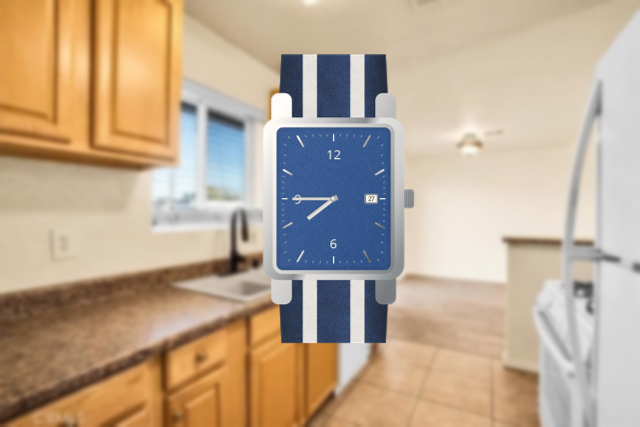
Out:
h=7 m=45
